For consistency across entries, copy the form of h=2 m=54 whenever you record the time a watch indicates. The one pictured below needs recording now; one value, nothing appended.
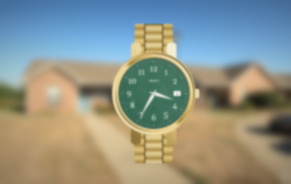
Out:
h=3 m=35
